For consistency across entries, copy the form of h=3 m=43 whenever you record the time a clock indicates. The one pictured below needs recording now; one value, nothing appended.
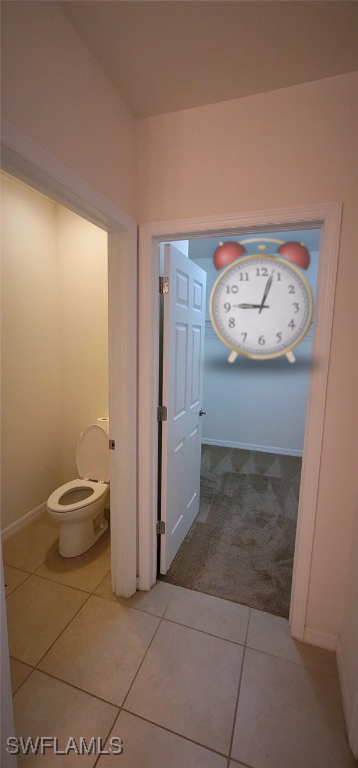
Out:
h=9 m=3
